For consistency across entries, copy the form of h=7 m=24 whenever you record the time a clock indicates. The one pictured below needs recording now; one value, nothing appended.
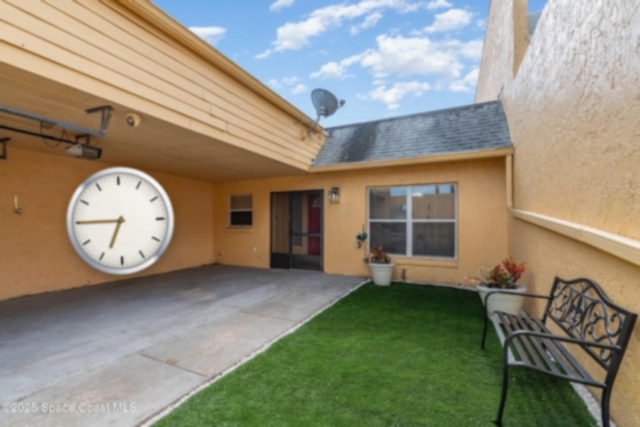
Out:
h=6 m=45
